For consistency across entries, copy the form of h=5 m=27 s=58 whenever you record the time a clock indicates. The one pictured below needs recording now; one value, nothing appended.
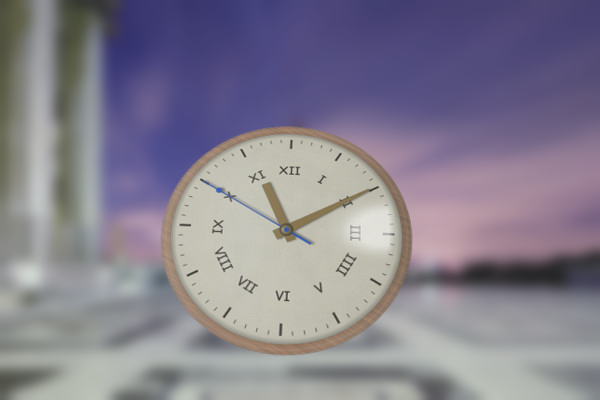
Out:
h=11 m=9 s=50
